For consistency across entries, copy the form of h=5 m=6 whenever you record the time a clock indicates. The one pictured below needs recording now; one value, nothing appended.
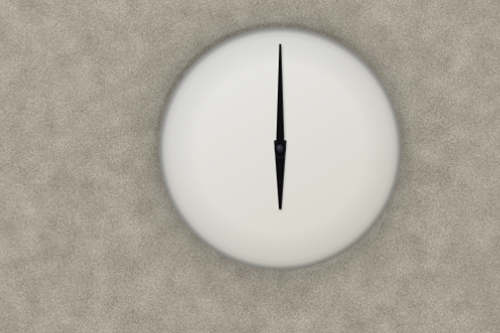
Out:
h=6 m=0
